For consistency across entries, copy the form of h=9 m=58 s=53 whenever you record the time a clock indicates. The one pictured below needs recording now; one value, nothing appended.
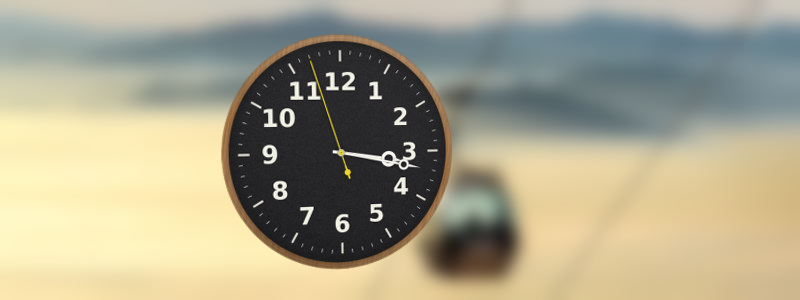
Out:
h=3 m=16 s=57
